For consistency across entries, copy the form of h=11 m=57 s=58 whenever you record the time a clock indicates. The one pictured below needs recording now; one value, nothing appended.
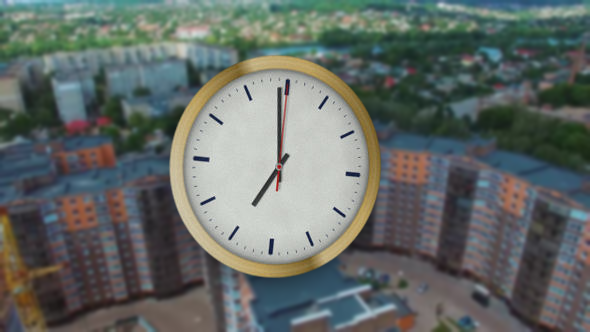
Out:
h=6 m=59 s=0
